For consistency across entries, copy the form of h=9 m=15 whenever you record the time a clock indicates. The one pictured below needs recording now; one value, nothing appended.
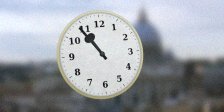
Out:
h=10 m=54
